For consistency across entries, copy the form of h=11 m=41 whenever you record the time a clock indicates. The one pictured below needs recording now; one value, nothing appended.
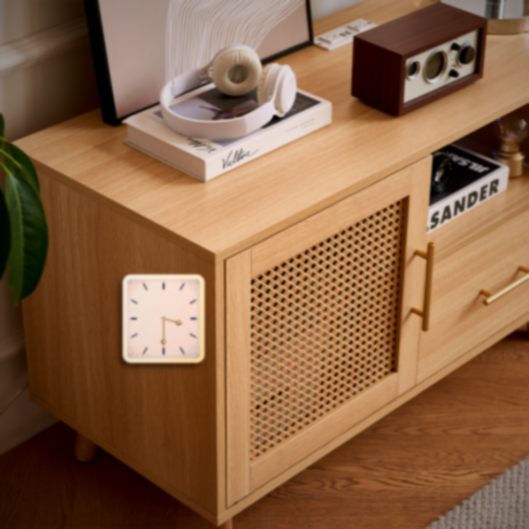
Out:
h=3 m=30
